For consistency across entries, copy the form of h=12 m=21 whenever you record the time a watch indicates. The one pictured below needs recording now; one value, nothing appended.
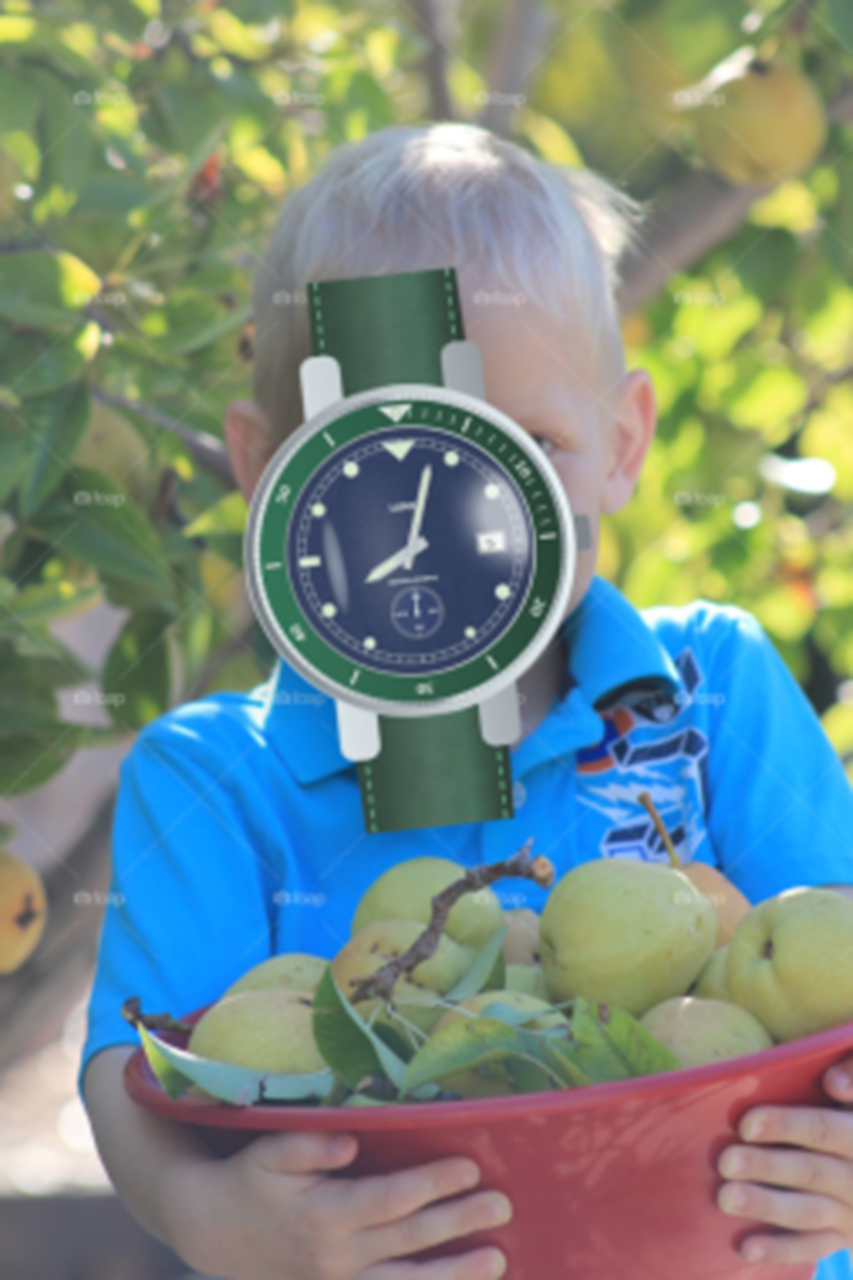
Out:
h=8 m=3
